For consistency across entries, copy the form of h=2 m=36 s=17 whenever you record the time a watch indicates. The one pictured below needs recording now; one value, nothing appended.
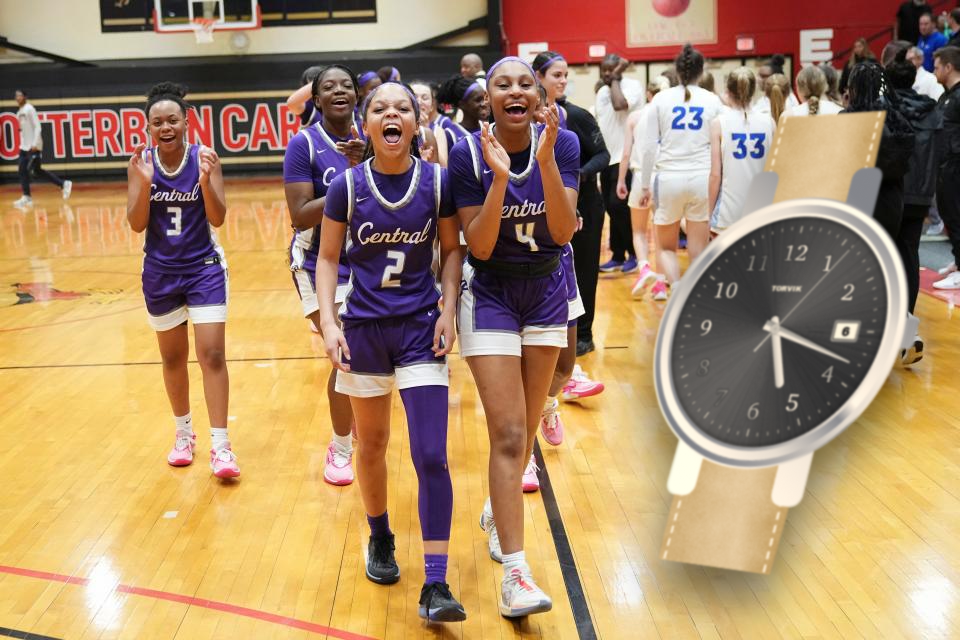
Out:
h=5 m=18 s=6
